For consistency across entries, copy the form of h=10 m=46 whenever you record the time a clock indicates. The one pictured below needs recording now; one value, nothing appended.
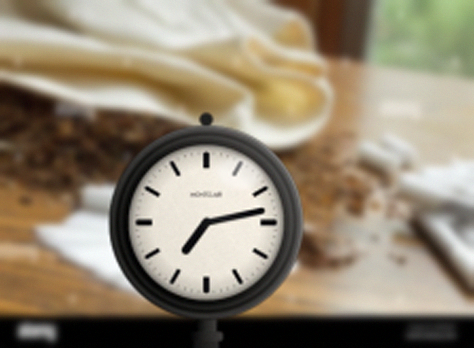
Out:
h=7 m=13
